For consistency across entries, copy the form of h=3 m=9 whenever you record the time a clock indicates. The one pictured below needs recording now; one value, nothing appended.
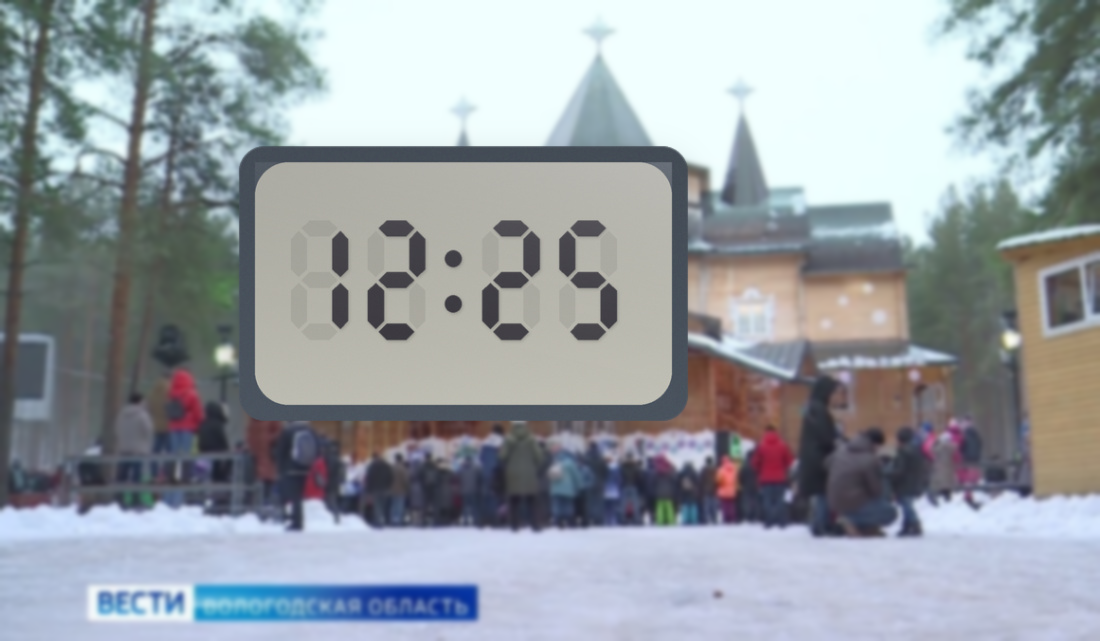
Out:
h=12 m=25
